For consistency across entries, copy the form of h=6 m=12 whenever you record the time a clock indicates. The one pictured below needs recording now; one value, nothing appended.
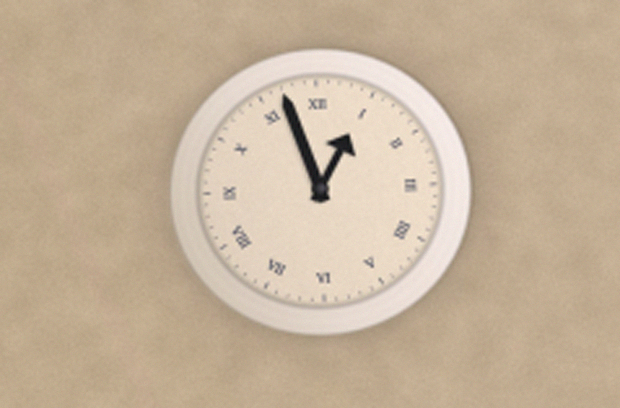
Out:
h=12 m=57
